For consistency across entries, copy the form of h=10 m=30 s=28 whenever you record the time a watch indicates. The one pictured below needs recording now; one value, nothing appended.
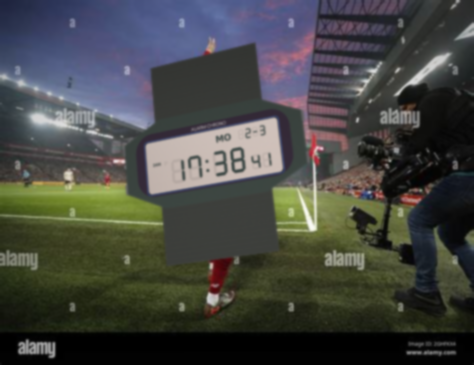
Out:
h=17 m=38 s=41
